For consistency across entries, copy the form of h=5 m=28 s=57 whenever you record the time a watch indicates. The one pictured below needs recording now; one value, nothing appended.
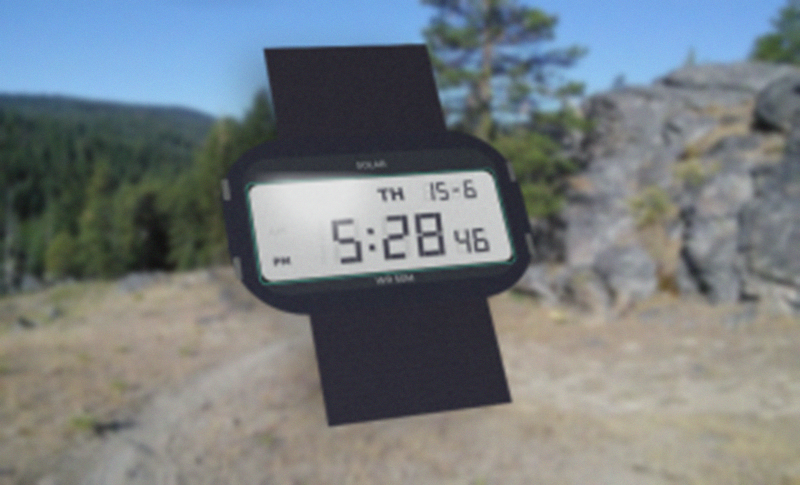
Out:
h=5 m=28 s=46
